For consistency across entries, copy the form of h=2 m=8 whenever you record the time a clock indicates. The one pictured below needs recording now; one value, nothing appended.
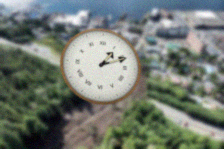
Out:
h=1 m=11
